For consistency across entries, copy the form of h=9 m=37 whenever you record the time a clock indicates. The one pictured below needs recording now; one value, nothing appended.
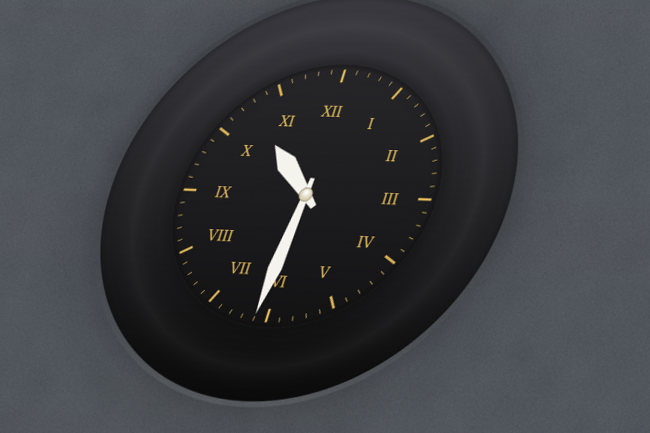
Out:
h=10 m=31
